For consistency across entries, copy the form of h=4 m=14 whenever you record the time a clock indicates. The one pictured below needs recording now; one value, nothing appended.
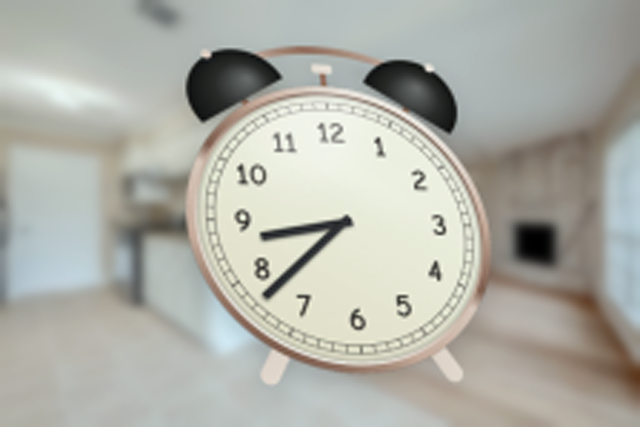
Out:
h=8 m=38
